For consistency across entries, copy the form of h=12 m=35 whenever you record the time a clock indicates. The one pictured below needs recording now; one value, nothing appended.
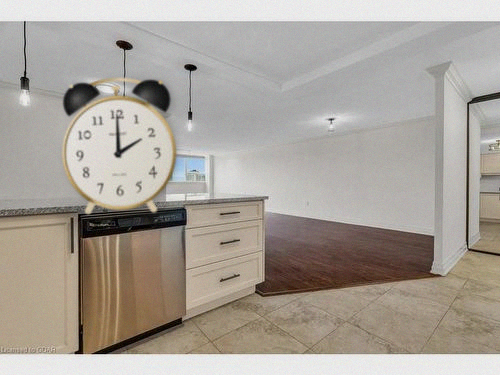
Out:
h=2 m=0
